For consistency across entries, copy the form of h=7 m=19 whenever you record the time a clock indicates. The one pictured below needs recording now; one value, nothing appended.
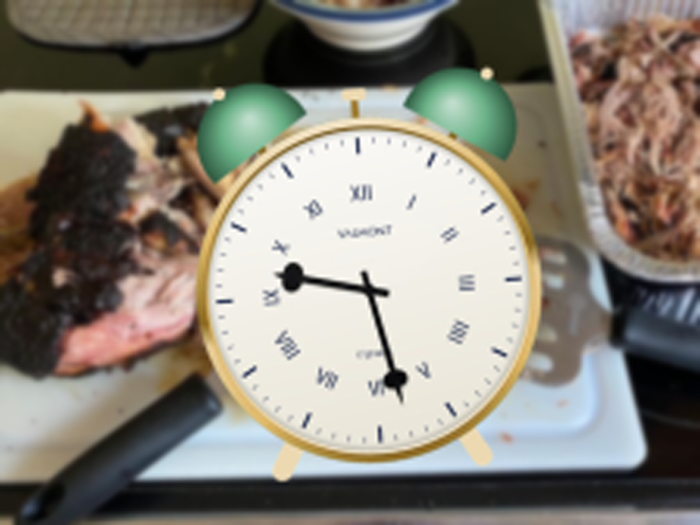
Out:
h=9 m=28
